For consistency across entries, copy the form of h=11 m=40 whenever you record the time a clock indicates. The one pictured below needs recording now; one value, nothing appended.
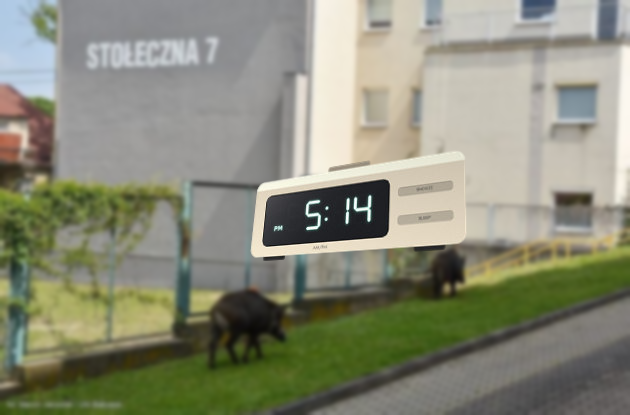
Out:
h=5 m=14
